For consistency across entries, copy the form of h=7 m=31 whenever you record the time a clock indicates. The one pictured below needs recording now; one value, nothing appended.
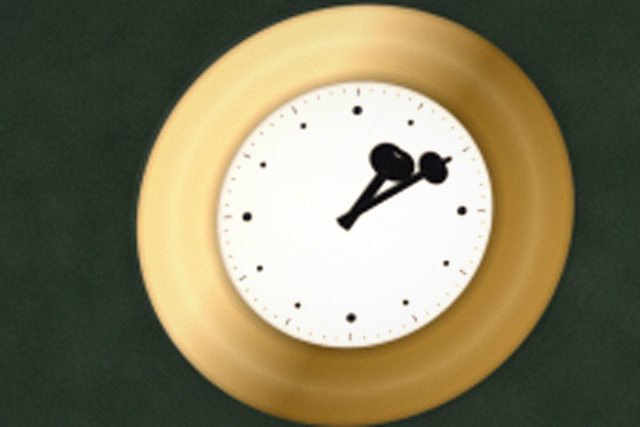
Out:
h=1 m=10
